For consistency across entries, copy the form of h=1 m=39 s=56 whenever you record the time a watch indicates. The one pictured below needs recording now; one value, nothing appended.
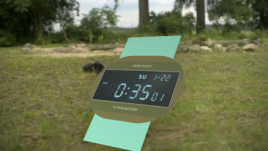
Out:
h=0 m=35 s=1
